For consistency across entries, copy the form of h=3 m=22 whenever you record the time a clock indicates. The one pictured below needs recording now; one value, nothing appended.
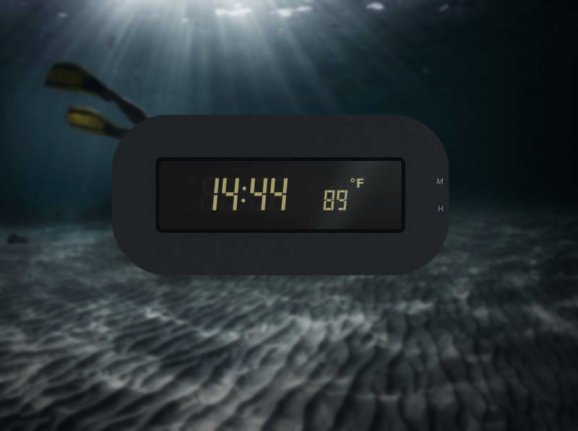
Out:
h=14 m=44
